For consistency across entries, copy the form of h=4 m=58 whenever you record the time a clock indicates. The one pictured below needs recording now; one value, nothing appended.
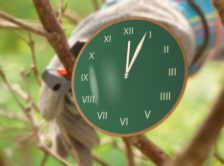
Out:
h=12 m=4
